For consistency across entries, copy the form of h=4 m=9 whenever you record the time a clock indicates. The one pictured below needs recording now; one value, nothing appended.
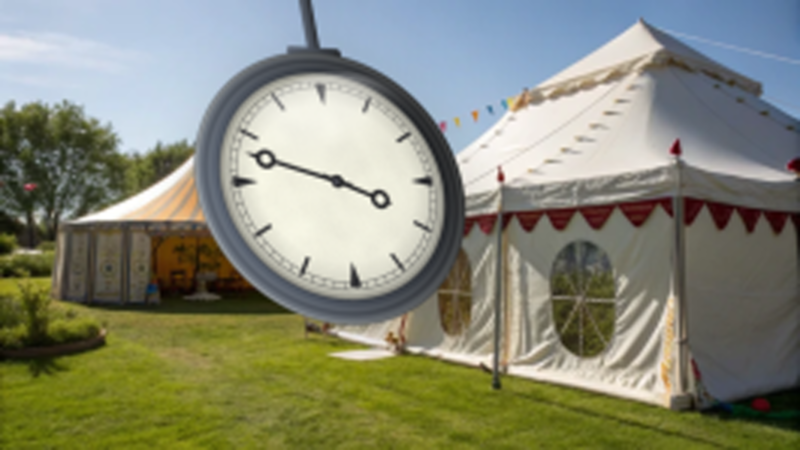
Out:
h=3 m=48
